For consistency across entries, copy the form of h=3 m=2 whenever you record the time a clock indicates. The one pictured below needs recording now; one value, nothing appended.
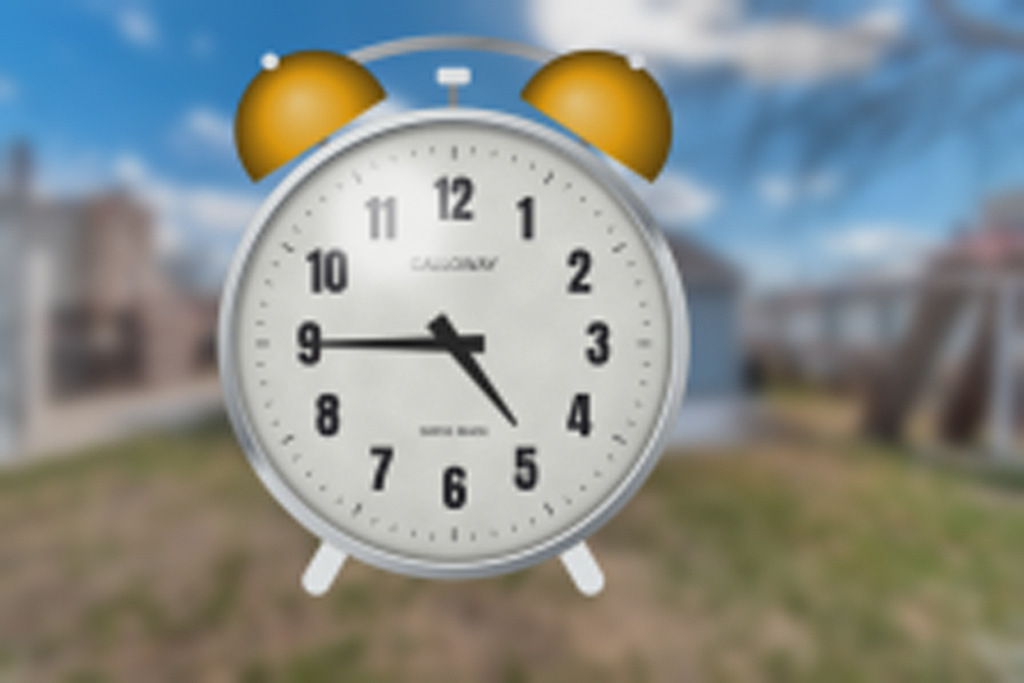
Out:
h=4 m=45
